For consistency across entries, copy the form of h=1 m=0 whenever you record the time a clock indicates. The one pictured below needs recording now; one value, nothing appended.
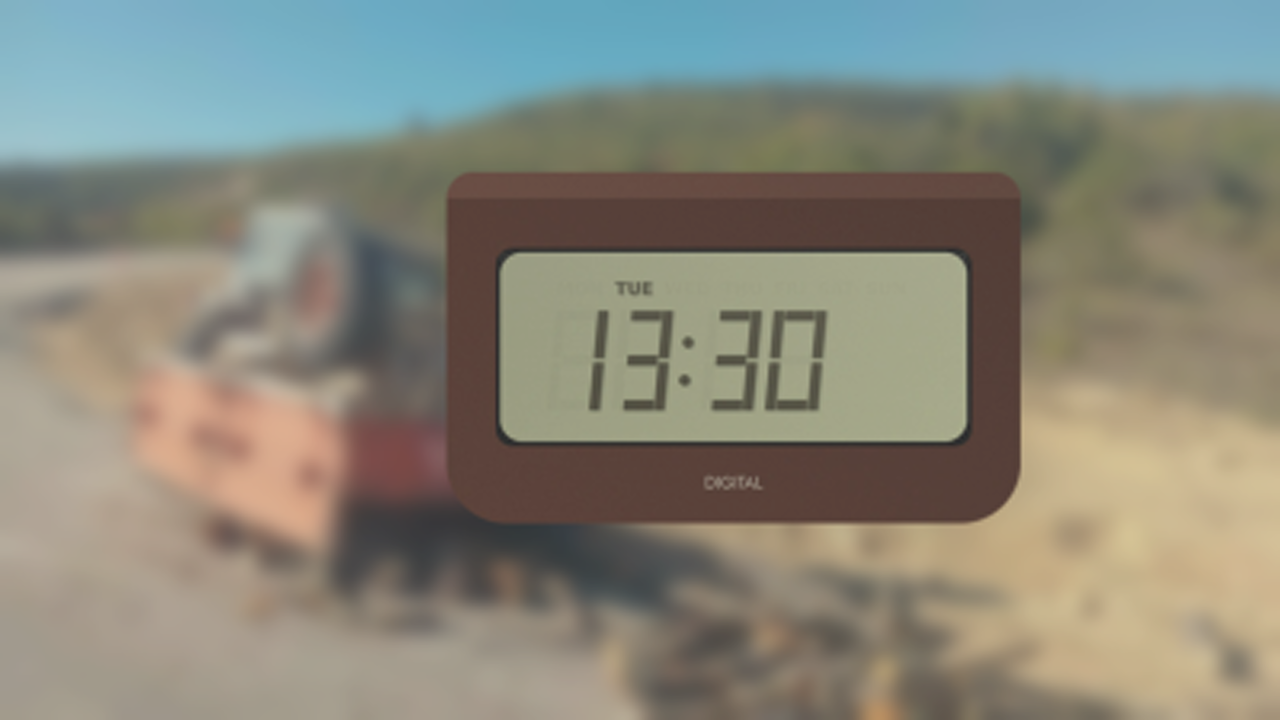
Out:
h=13 m=30
